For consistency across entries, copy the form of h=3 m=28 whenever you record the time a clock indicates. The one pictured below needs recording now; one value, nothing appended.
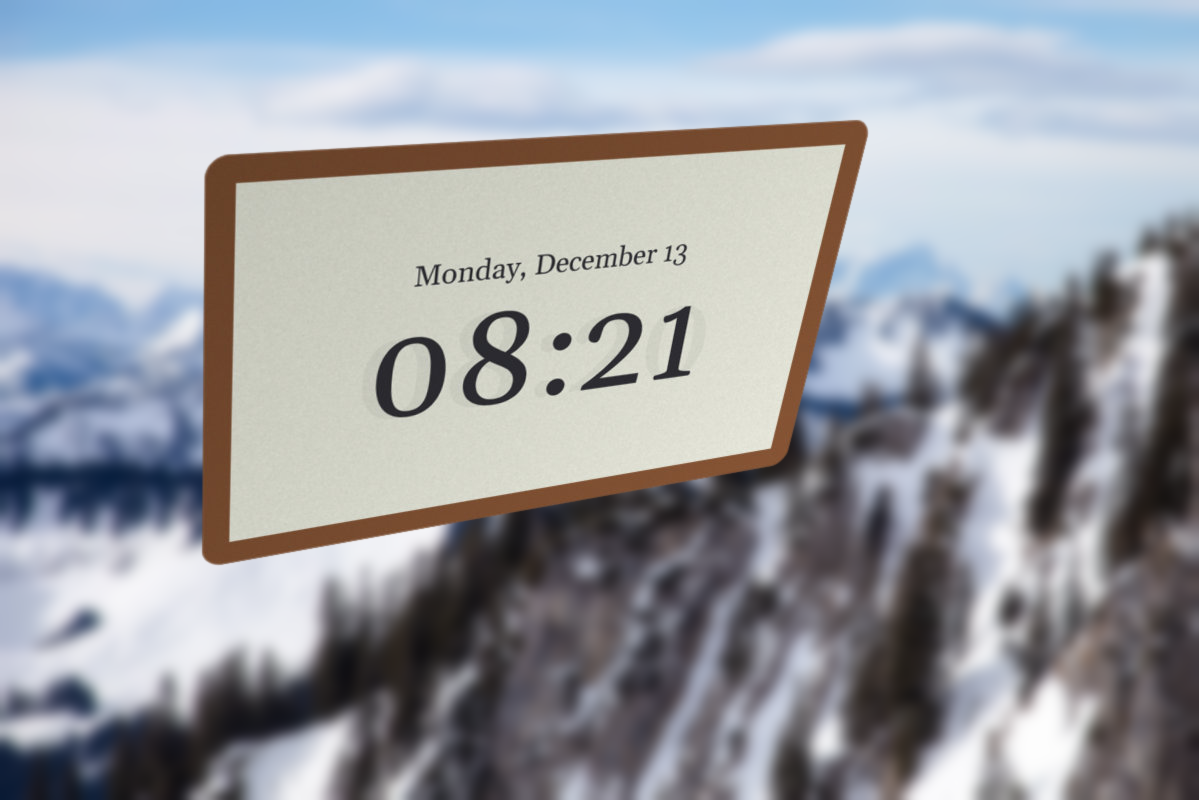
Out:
h=8 m=21
